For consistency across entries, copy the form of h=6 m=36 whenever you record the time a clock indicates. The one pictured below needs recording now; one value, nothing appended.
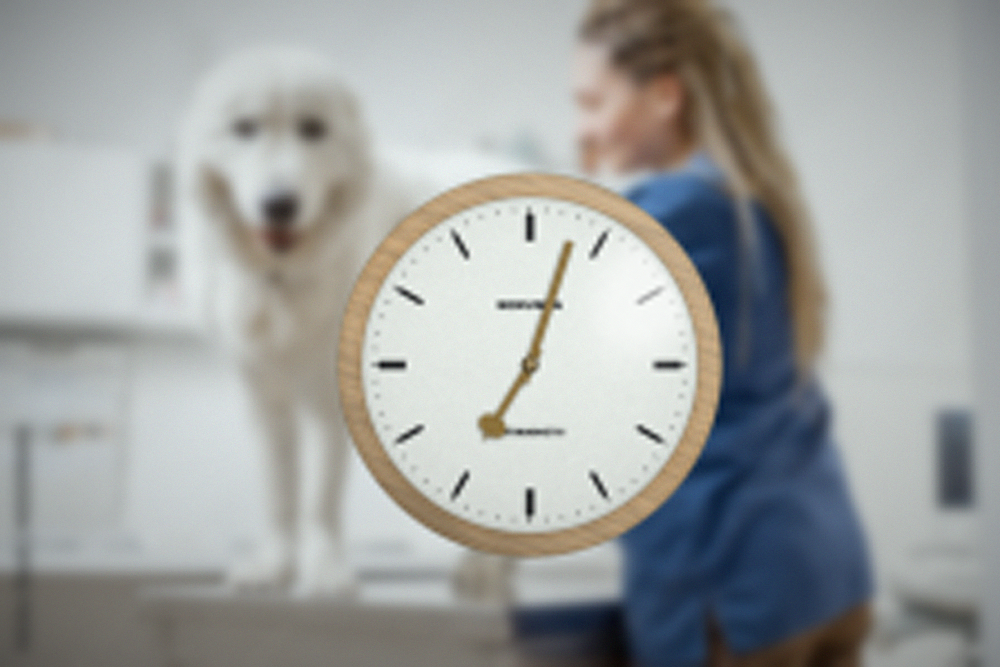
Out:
h=7 m=3
